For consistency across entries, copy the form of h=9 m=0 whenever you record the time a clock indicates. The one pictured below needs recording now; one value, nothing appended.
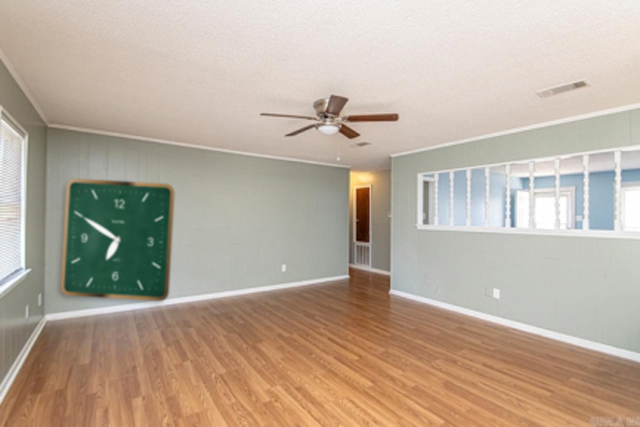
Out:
h=6 m=50
